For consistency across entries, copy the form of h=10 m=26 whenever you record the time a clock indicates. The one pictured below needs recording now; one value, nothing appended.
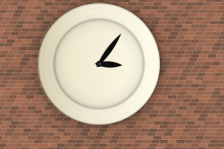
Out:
h=3 m=6
